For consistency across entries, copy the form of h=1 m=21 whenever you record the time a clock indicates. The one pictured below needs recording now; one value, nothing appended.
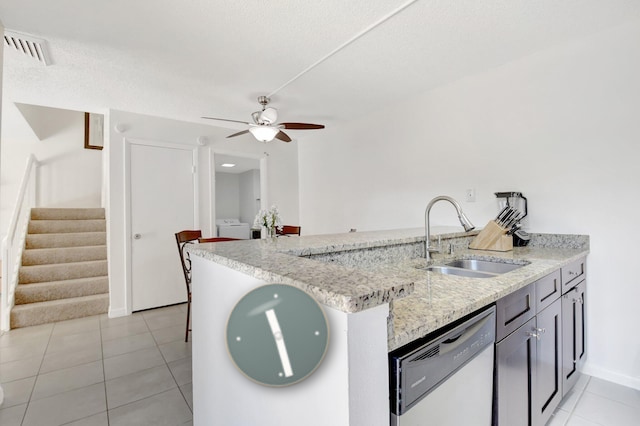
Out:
h=11 m=28
